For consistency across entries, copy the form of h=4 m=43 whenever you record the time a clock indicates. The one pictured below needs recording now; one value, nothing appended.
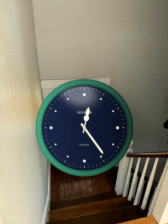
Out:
h=12 m=24
